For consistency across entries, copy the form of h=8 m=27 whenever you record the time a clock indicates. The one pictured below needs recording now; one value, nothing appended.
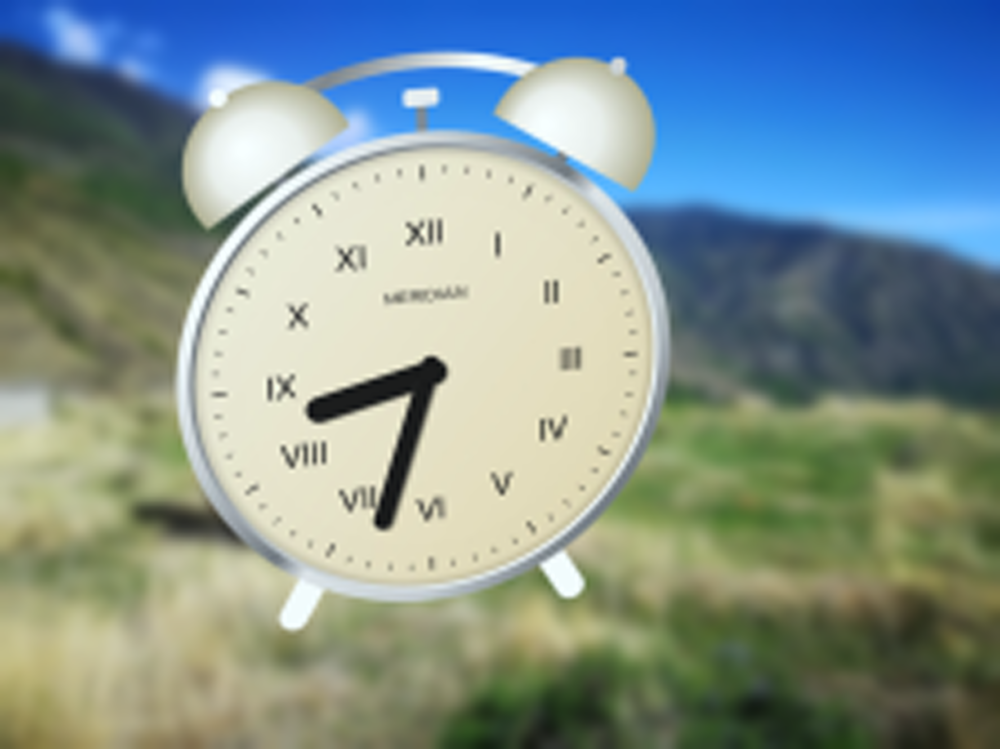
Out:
h=8 m=33
